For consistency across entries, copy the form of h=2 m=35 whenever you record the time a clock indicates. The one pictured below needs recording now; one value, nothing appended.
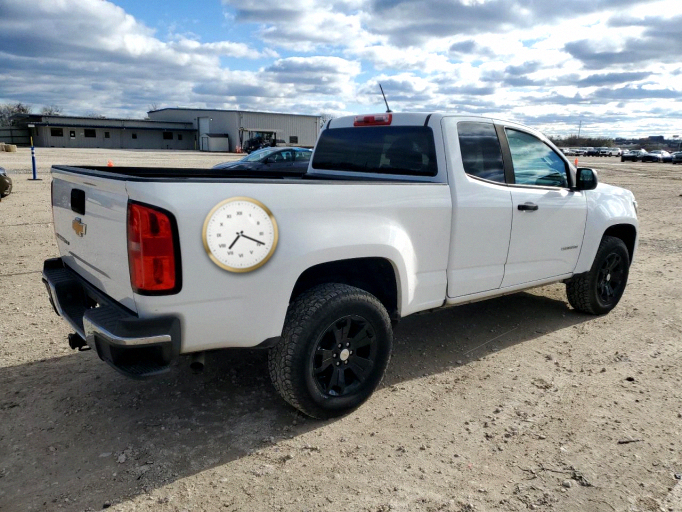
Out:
h=7 m=19
